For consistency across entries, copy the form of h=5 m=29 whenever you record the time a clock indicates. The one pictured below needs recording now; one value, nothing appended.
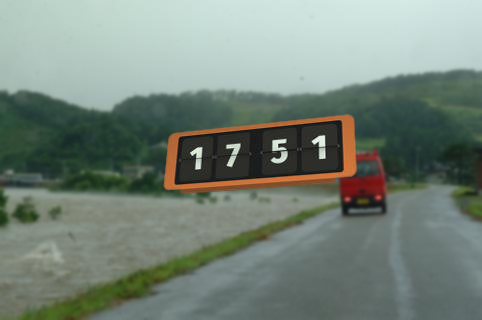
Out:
h=17 m=51
